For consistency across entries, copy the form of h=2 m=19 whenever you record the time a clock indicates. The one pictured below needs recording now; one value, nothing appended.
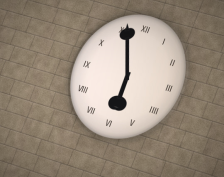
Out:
h=5 m=56
